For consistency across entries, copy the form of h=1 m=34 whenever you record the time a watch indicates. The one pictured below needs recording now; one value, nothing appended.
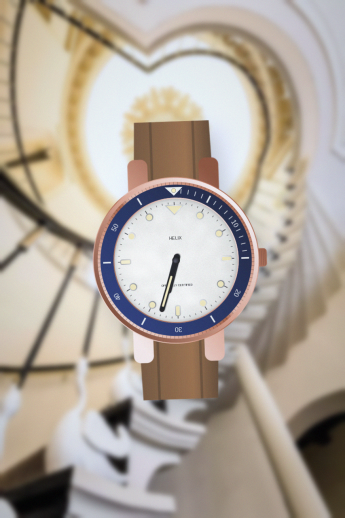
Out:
h=6 m=33
